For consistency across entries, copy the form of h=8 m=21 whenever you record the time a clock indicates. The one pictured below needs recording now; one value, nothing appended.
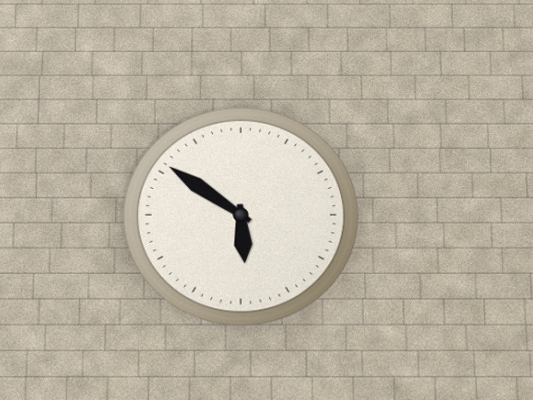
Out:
h=5 m=51
